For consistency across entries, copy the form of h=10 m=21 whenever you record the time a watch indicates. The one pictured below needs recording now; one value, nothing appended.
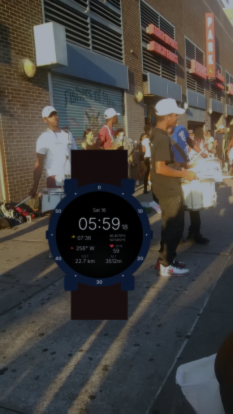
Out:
h=5 m=59
